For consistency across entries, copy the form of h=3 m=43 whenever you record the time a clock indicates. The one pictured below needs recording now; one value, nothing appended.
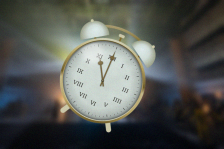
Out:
h=11 m=0
